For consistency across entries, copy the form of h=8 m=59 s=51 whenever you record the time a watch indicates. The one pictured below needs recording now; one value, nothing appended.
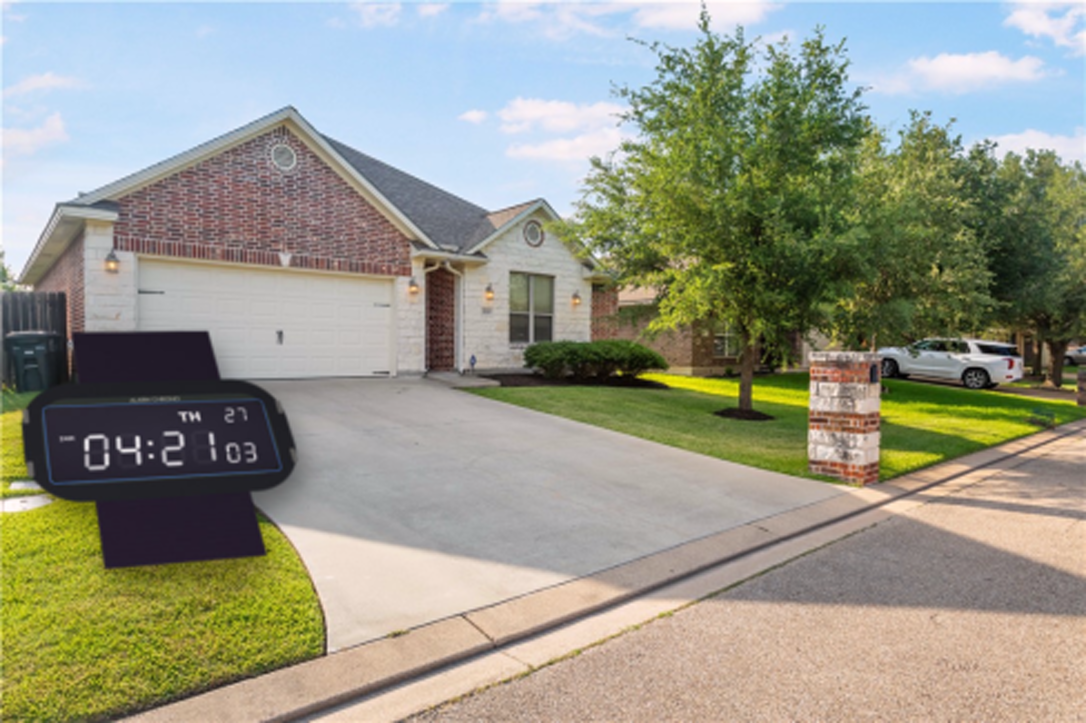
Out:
h=4 m=21 s=3
